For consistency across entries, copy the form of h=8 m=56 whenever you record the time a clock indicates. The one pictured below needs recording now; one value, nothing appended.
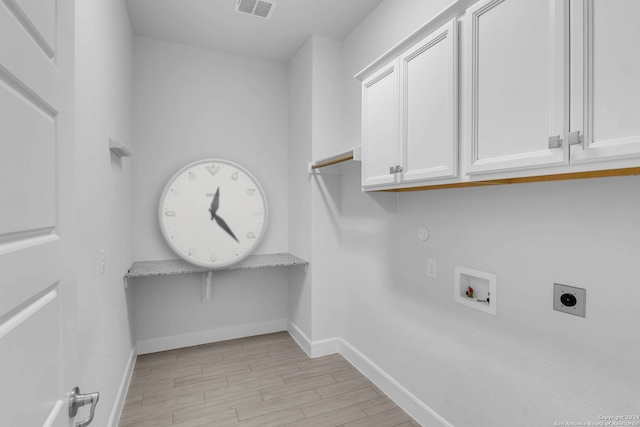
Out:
h=12 m=23
